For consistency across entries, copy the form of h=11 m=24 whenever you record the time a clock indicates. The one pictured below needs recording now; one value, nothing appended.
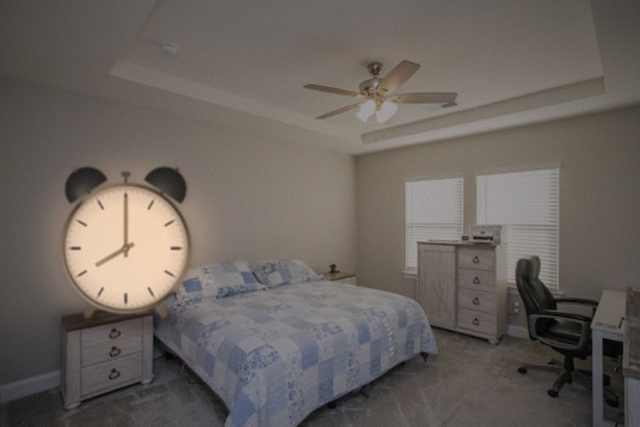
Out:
h=8 m=0
